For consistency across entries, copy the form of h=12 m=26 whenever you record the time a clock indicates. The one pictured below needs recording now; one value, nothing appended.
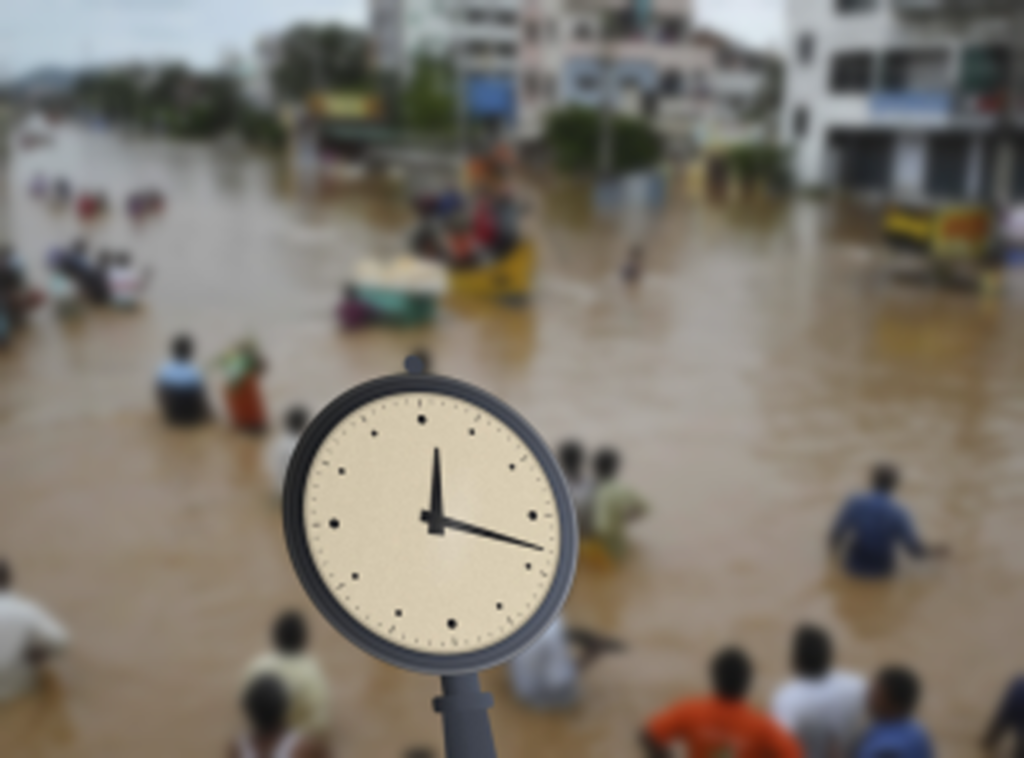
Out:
h=12 m=18
